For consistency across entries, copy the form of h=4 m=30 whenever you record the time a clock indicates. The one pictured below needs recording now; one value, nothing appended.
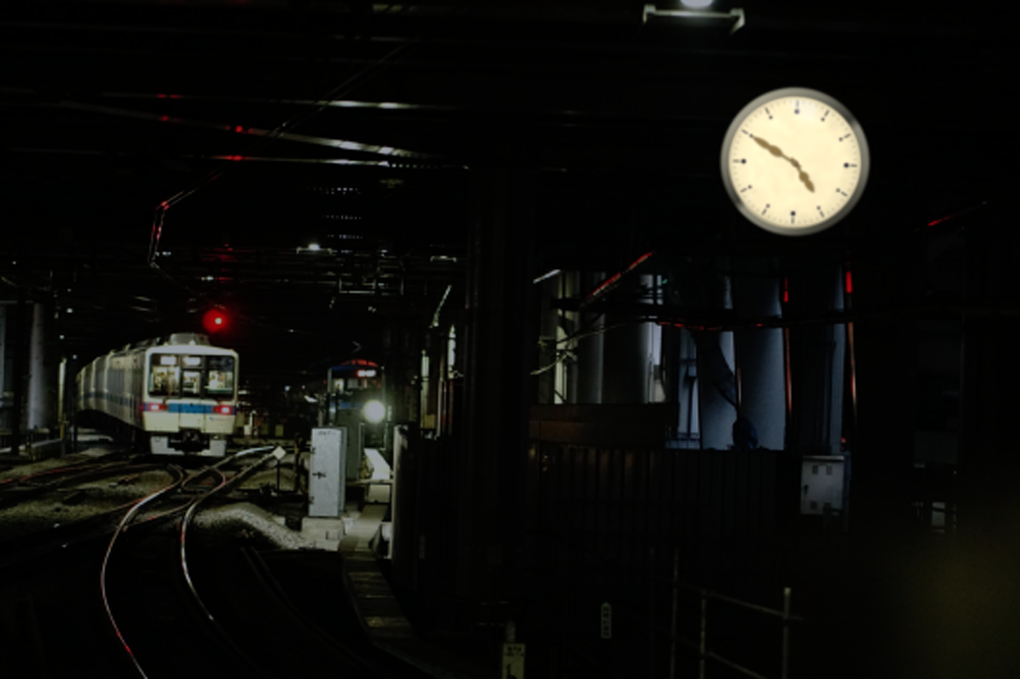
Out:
h=4 m=50
